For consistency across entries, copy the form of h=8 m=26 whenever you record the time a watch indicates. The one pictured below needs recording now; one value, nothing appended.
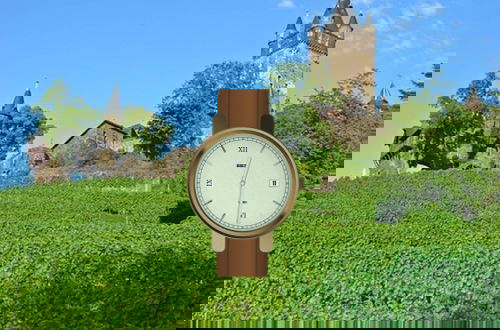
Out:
h=12 m=31
